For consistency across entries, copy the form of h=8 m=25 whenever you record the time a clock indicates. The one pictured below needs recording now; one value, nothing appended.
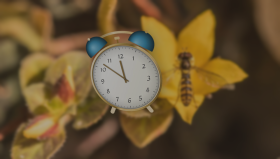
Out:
h=11 m=52
